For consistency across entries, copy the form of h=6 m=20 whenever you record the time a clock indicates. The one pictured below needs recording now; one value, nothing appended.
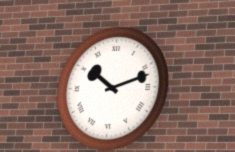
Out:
h=10 m=12
